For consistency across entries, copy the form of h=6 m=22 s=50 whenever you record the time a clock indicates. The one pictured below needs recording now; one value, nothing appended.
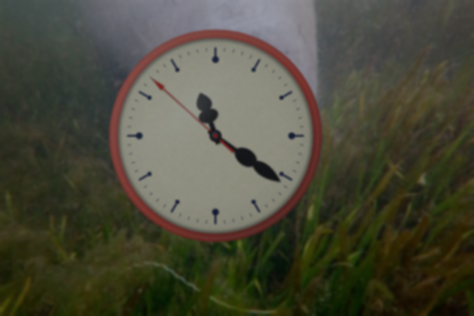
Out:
h=11 m=20 s=52
